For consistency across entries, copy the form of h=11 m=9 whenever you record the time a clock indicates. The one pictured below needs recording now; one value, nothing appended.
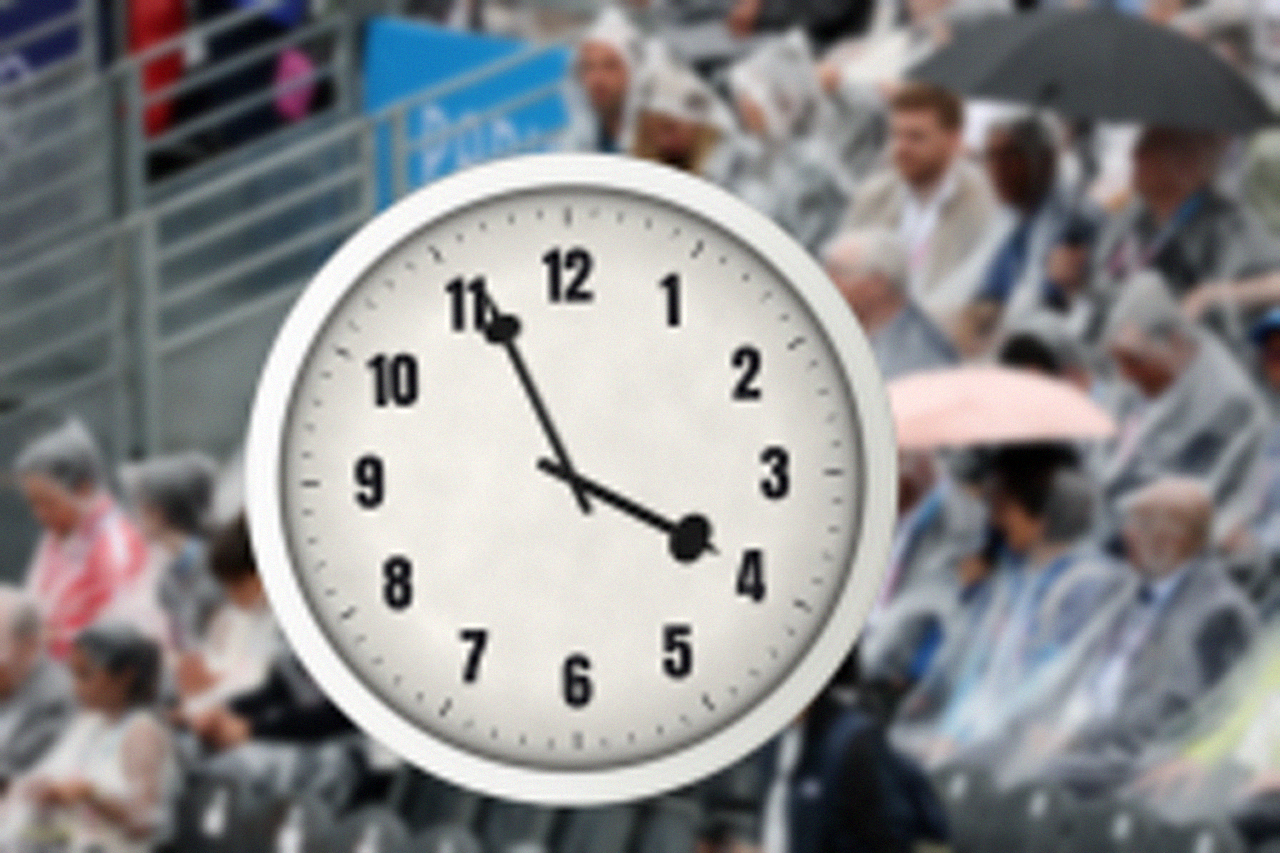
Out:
h=3 m=56
